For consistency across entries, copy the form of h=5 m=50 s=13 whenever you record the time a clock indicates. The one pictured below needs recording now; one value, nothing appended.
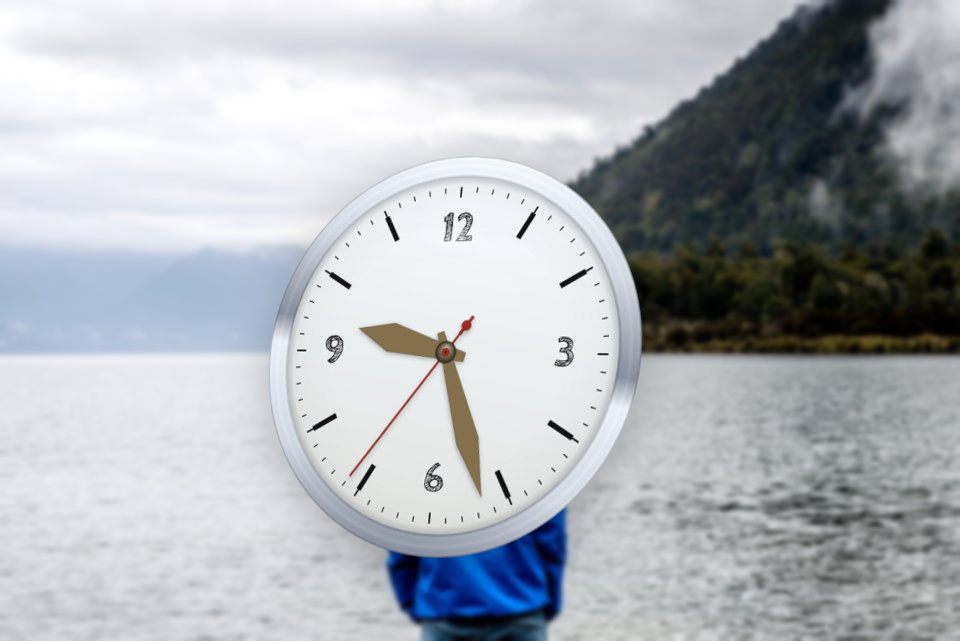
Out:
h=9 m=26 s=36
